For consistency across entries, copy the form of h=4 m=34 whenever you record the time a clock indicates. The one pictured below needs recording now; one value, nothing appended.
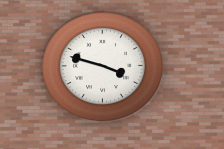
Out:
h=3 m=48
